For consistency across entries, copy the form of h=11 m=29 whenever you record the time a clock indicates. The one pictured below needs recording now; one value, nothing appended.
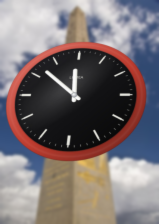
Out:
h=11 m=52
